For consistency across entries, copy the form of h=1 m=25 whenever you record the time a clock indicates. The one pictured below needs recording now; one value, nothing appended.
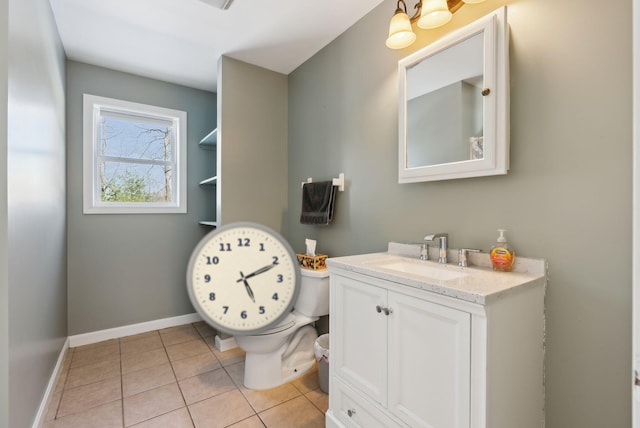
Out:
h=5 m=11
